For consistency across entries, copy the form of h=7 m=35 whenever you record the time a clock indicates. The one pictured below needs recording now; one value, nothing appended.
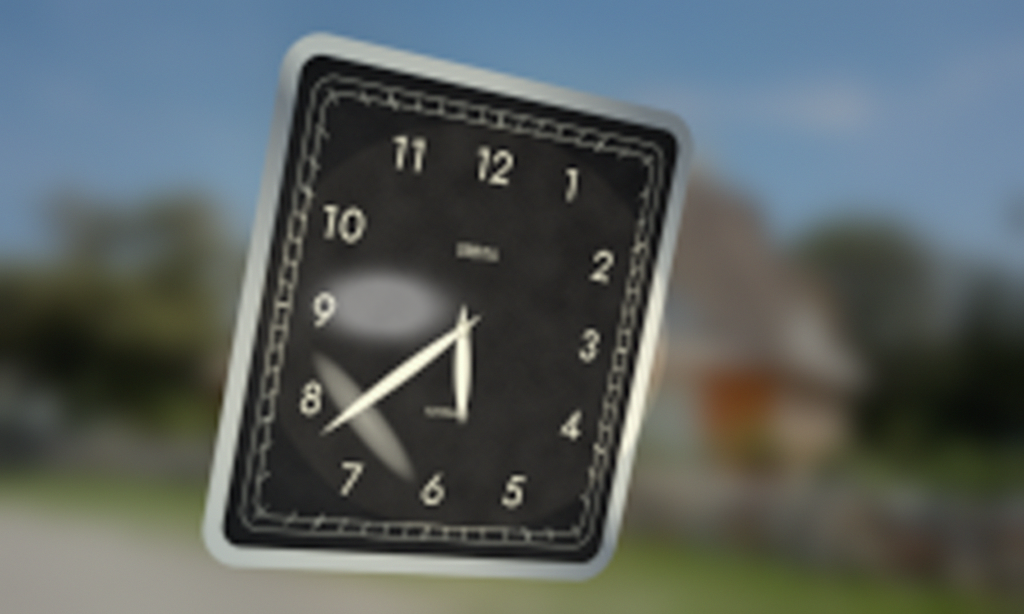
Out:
h=5 m=38
